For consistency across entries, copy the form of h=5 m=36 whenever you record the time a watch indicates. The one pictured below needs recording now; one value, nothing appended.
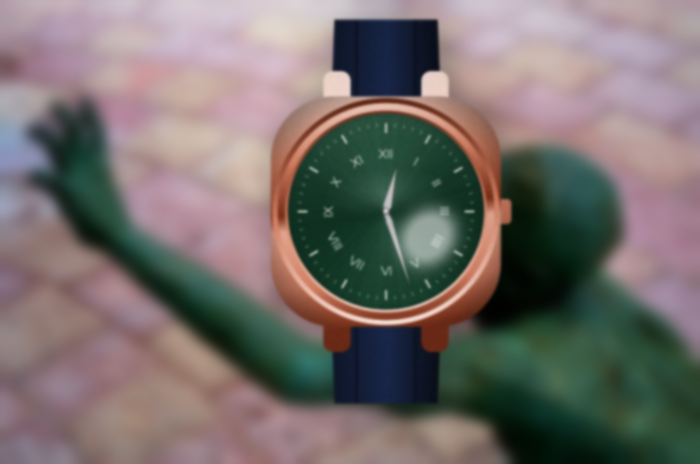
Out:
h=12 m=27
